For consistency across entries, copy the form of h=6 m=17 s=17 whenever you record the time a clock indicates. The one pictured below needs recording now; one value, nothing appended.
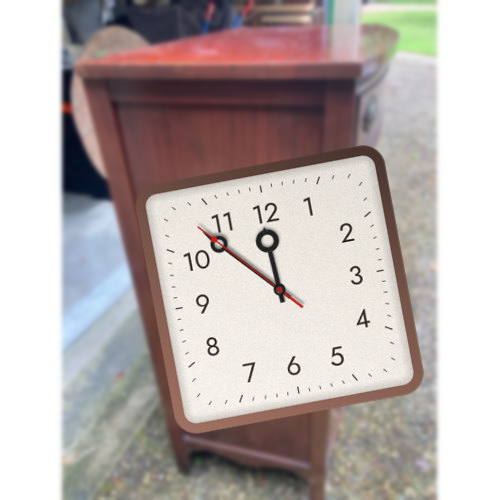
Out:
h=11 m=52 s=53
